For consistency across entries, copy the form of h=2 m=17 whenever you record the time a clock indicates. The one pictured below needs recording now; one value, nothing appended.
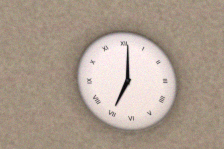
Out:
h=7 m=1
